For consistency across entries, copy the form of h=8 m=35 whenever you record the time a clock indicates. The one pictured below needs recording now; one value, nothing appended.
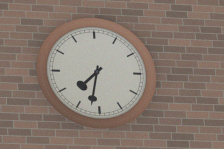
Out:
h=7 m=32
